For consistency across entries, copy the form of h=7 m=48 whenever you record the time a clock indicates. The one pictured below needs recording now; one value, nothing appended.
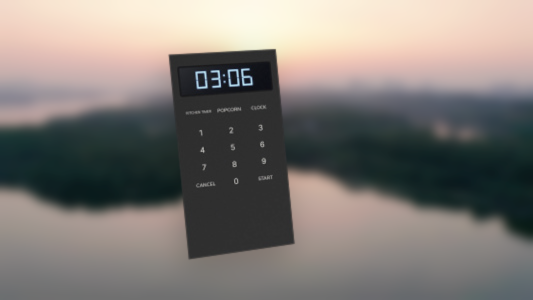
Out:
h=3 m=6
